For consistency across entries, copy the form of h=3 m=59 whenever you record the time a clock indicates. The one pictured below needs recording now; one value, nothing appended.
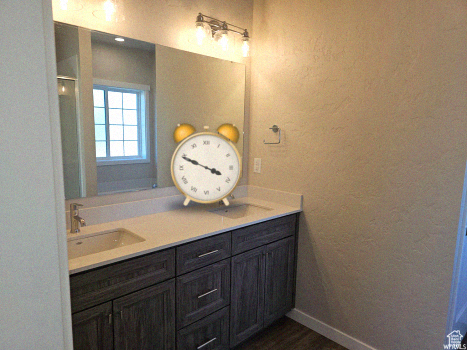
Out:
h=3 m=49
